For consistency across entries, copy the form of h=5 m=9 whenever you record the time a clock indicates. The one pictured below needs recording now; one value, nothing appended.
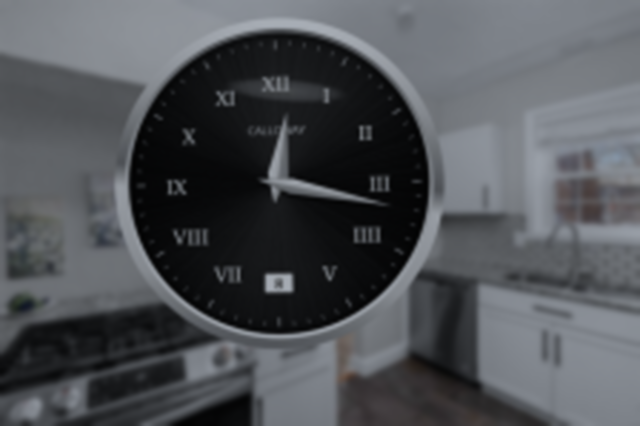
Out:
h=12 m=17
